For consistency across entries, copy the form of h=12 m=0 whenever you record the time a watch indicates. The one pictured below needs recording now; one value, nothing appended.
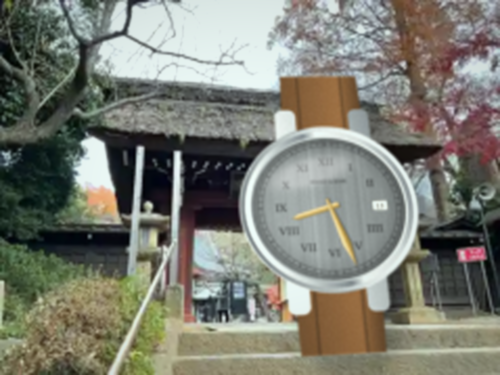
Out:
h=8 m=27
